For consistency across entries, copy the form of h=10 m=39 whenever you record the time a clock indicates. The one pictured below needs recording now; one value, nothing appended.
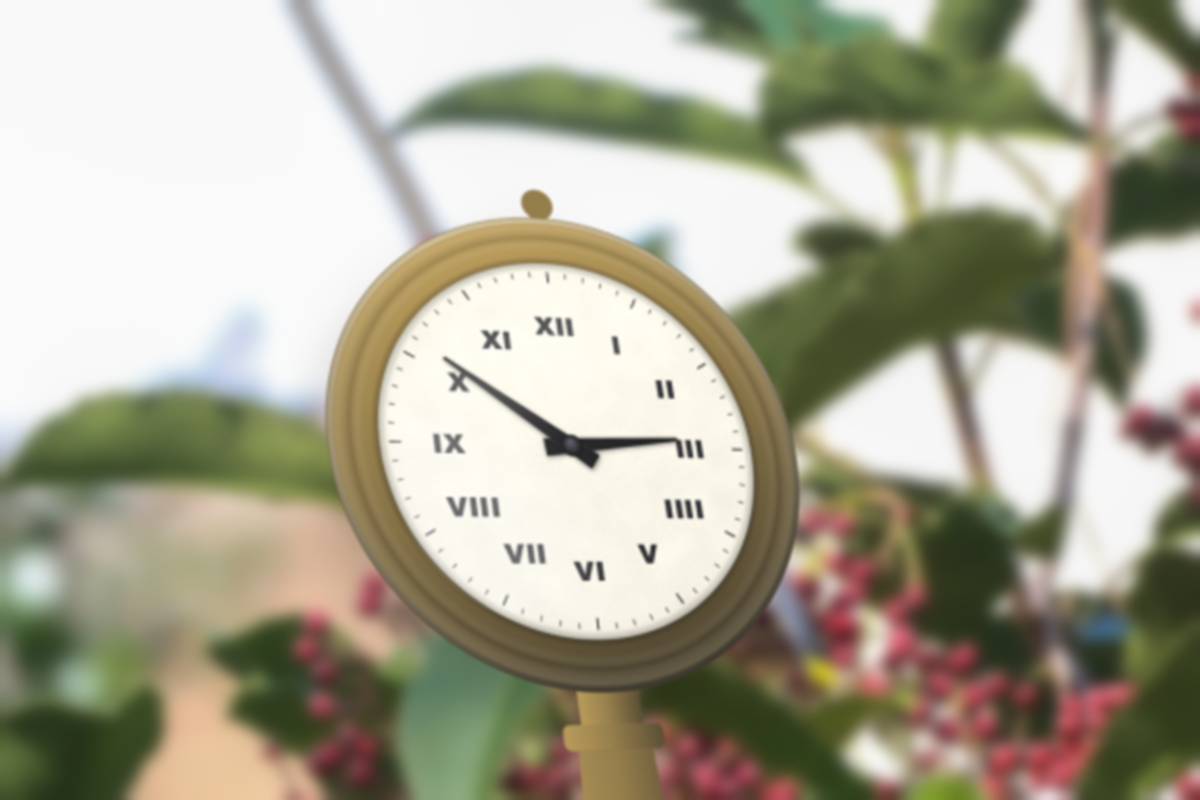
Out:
h=2 m=51
